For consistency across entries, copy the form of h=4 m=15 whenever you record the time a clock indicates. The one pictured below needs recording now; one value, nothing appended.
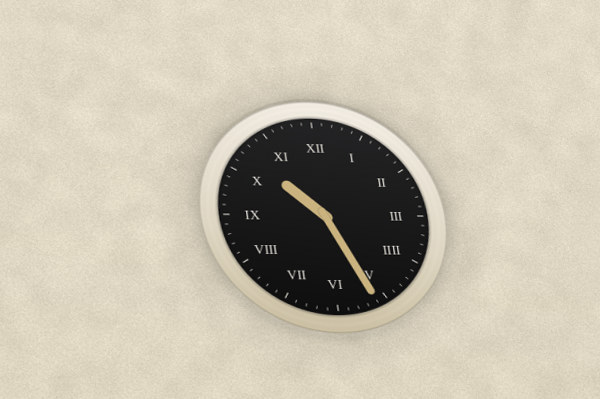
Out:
h=10 m=26
